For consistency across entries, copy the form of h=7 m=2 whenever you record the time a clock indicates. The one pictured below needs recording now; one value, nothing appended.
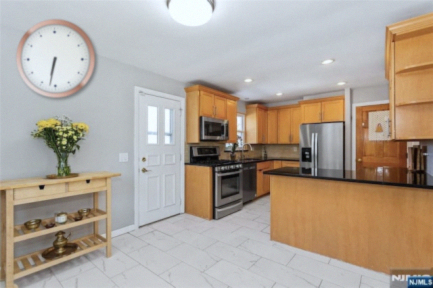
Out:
h=6 m=32
